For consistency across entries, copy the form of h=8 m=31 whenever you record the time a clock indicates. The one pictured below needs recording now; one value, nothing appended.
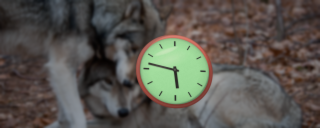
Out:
h=5 m=47
